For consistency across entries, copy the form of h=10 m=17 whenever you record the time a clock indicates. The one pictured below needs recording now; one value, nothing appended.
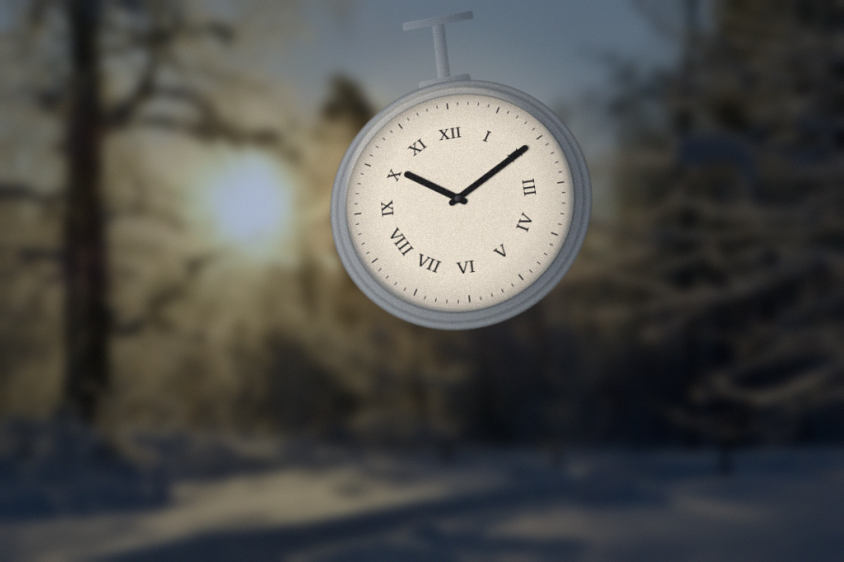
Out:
h=10 m=10
